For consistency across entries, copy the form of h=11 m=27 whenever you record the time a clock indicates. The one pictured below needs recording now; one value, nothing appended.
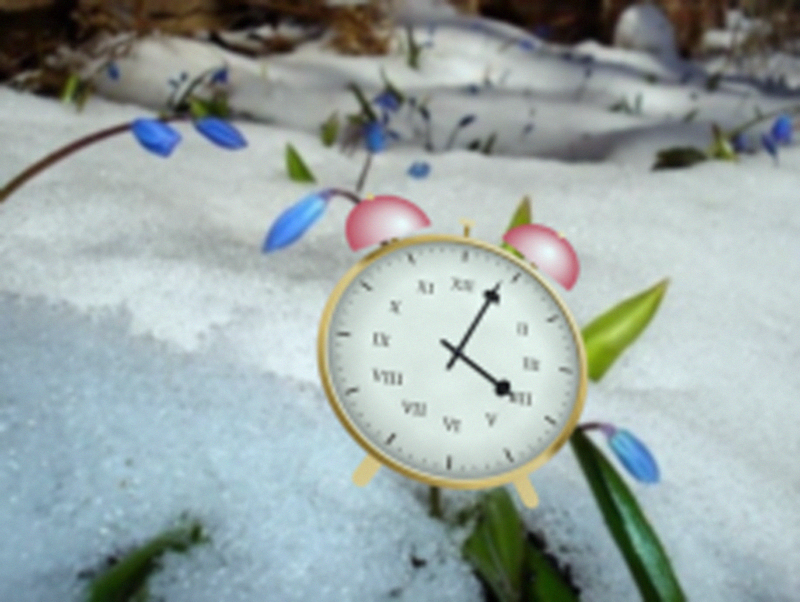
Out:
h=4 m=4
